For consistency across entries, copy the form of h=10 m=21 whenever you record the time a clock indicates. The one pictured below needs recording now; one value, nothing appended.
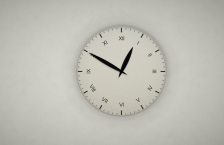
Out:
h=12 m=50
